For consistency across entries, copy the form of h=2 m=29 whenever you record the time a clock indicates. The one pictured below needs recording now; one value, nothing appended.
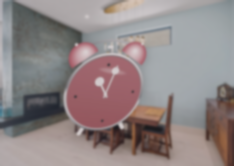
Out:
h=11 m=3
